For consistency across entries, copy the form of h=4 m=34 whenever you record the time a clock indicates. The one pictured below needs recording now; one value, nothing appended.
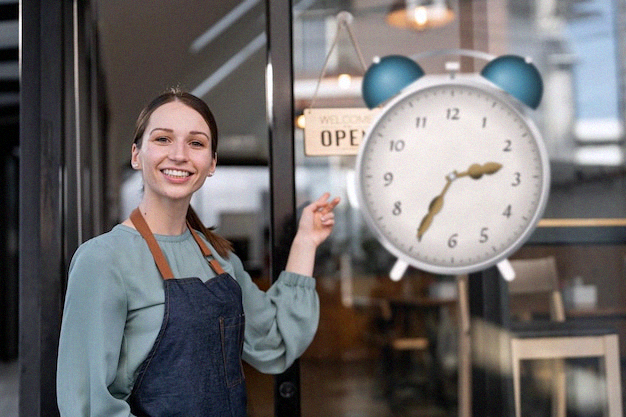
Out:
h=2 m=35
